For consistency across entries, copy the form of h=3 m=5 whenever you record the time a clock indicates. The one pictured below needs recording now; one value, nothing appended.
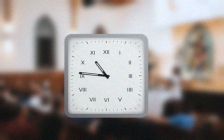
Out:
h=10 m=46
